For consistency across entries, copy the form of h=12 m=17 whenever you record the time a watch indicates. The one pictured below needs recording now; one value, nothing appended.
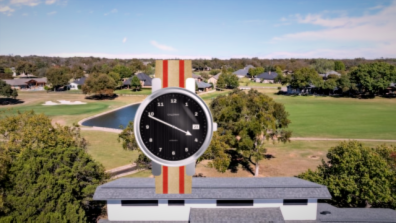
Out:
h=3 m=49
